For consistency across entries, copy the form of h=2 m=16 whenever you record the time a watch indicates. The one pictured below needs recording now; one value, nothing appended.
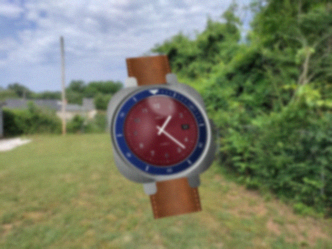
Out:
h=1 m=23
